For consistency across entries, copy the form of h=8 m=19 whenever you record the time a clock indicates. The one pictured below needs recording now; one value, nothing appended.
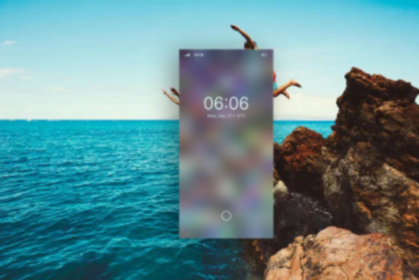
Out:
h=6 m=6
